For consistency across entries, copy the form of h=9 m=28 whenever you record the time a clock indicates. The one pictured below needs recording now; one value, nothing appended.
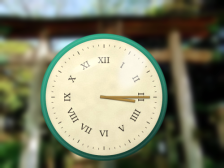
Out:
h=3 m=15
